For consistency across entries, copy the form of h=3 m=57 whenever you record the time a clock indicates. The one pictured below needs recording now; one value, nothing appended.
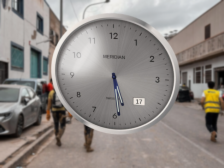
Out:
h=5 m=29
